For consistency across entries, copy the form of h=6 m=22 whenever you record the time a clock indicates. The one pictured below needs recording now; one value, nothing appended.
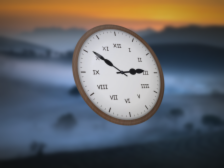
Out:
h=2 m=51
